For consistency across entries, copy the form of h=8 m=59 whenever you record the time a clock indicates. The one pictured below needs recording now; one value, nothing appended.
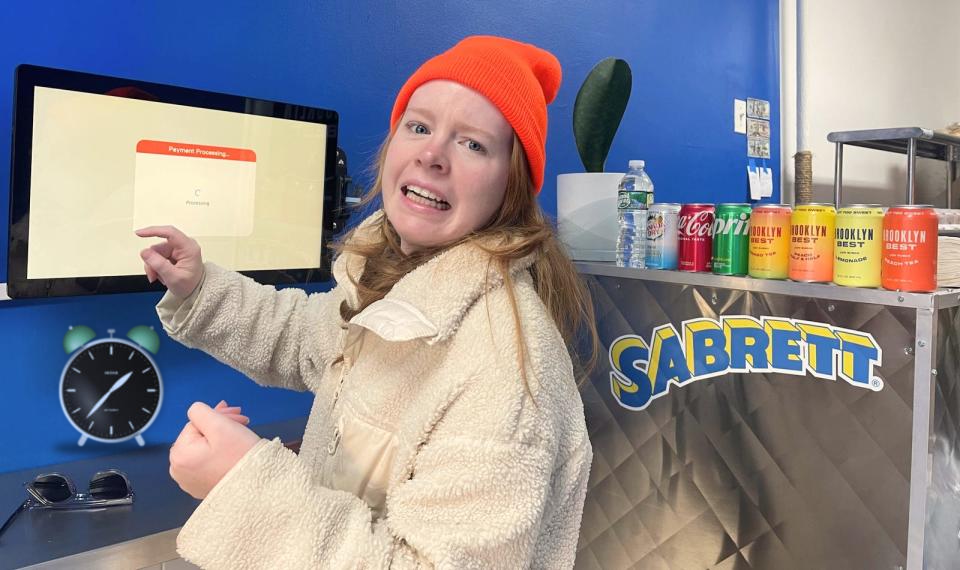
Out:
h=1 m=37
